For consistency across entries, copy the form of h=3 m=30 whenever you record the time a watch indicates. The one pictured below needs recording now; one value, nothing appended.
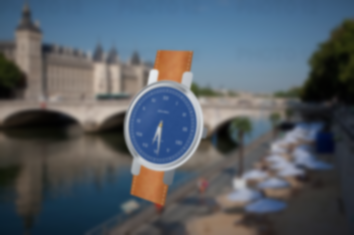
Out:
h=6 m=29
